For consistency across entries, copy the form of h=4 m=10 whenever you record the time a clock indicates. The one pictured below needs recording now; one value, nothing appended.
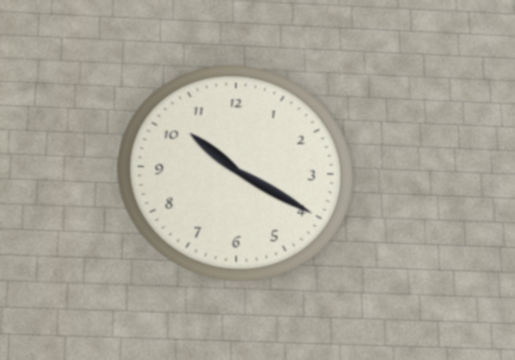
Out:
h=10 m=20
